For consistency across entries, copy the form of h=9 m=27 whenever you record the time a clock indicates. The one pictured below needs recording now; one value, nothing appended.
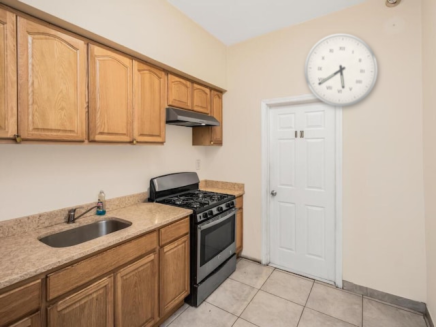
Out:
h=5 m=39
